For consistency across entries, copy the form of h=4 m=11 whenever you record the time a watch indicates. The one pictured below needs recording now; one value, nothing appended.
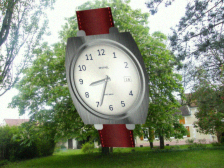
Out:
h=8 m=34
